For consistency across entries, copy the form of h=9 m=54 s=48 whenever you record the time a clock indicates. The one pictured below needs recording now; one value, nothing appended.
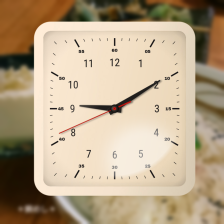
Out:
h=9 m=9 s=41
